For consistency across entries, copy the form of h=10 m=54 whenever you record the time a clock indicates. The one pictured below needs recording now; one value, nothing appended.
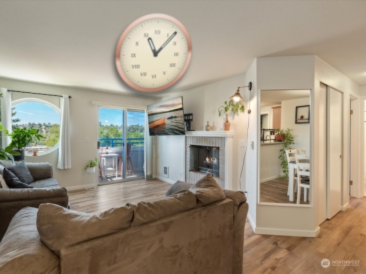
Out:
h=11 m=7
